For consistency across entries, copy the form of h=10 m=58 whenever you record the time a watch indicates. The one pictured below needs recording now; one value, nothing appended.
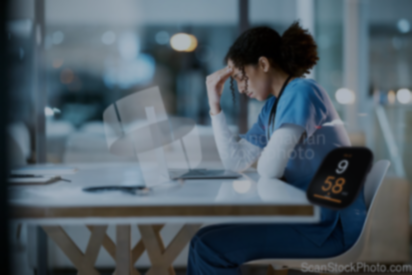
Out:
h=9 m=58
